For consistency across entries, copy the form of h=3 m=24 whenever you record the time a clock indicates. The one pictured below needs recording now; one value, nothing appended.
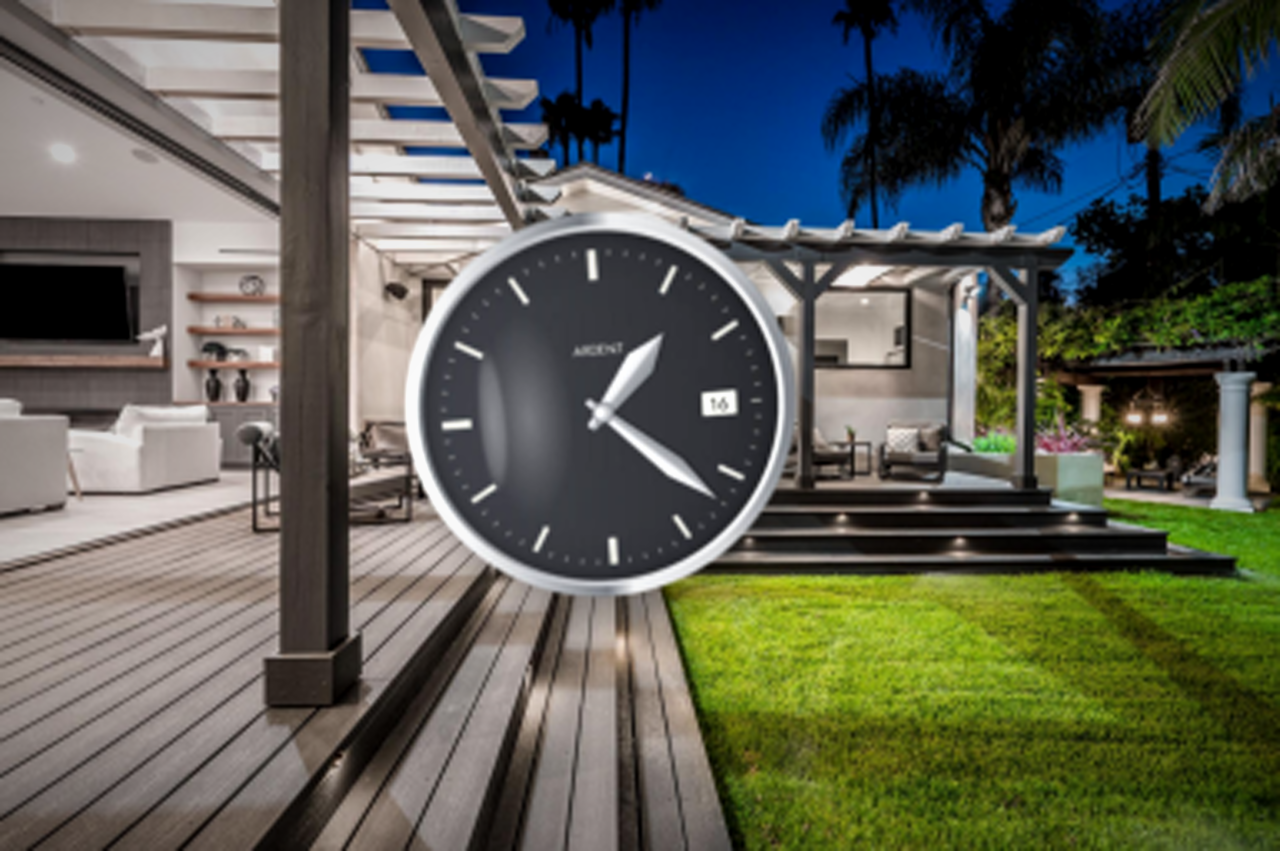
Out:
h=1 m=22
